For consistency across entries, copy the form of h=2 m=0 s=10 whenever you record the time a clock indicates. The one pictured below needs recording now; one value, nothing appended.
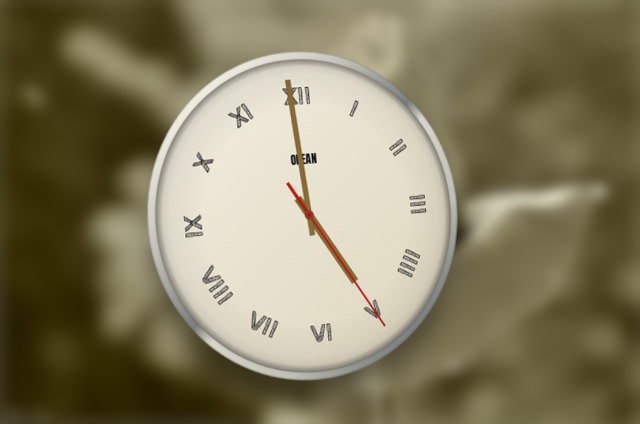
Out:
h=4 m=59 s=25
